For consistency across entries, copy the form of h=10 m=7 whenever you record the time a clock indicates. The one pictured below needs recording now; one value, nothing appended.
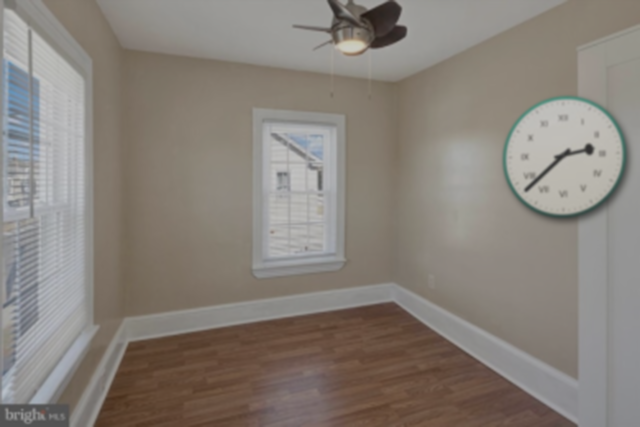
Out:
h=2 m=38
